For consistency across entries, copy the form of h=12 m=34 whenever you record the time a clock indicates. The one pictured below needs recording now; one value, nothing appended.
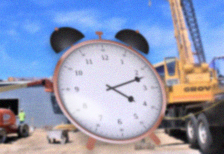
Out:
h=4 m=12
